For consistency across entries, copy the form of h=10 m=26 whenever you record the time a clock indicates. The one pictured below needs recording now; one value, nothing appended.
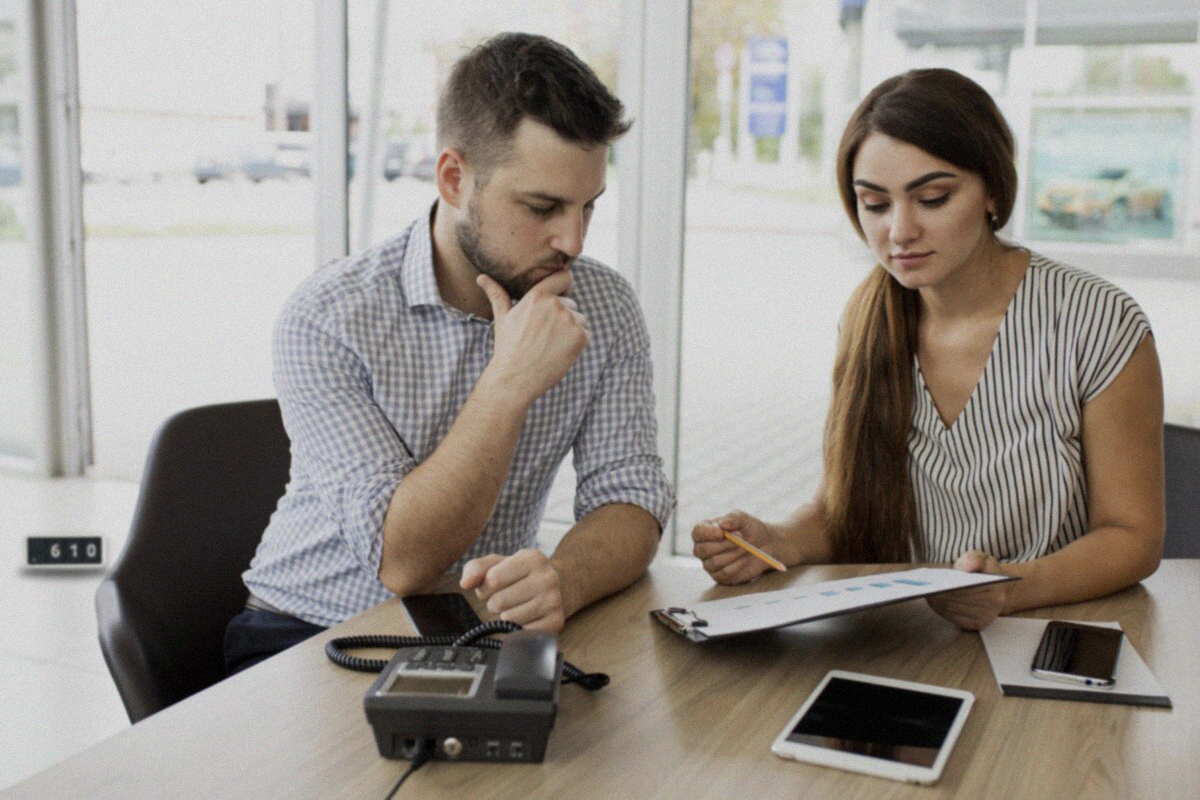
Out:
h=6 m=10
